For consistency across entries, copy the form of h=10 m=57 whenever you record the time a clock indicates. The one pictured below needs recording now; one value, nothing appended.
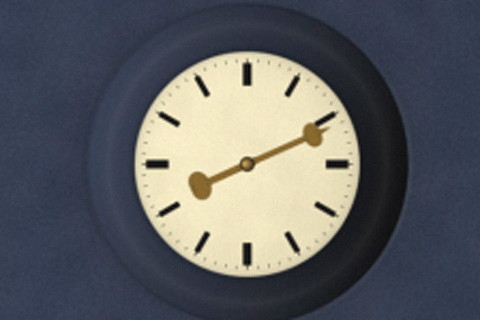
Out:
h=8 m=11
